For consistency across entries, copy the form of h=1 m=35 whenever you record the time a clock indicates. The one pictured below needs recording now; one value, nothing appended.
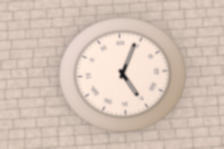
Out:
h=5 m=4
